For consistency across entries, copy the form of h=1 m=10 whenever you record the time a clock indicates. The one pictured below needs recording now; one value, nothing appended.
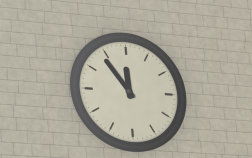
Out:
h=11 m=54
